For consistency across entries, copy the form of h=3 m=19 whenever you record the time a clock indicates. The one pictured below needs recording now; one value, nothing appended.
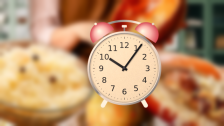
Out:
h=10 m=6
